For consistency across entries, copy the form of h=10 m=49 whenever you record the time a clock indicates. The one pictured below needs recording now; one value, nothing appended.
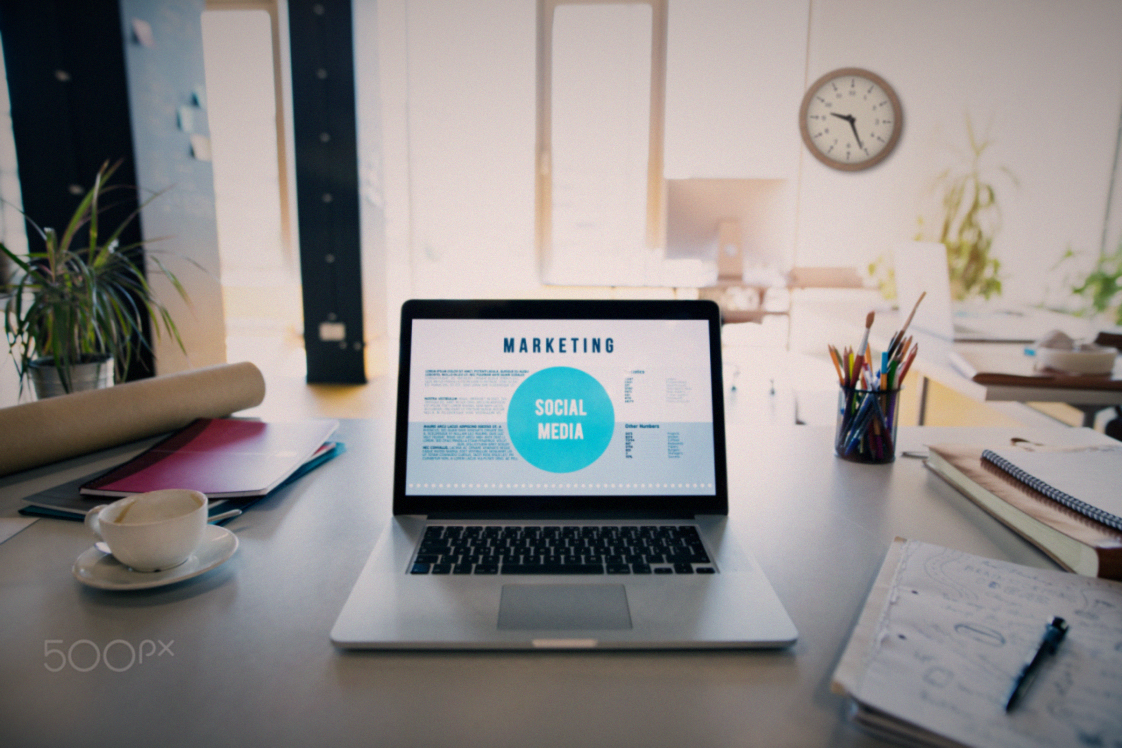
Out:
h=9 m=26
